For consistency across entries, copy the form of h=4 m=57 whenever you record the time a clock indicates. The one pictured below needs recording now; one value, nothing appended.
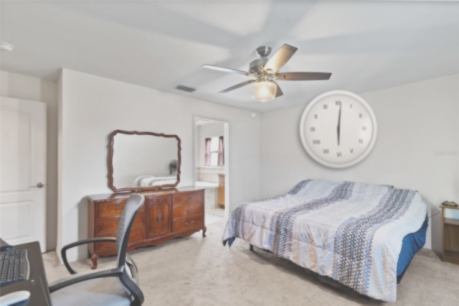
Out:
h=6 m=1
